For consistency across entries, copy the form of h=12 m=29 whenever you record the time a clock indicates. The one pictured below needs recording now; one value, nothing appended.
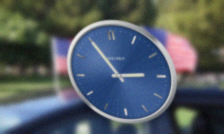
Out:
h=2 m=55
